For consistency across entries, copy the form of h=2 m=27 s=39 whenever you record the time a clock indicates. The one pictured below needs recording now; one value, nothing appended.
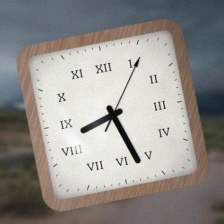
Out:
h=8 m=27 s=6
